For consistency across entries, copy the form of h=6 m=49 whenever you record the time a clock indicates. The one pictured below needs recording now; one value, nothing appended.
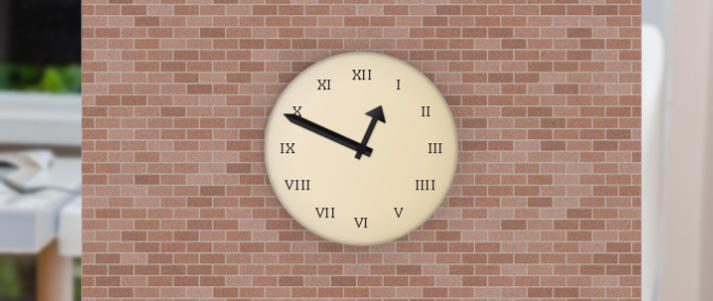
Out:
h=12 m=49
